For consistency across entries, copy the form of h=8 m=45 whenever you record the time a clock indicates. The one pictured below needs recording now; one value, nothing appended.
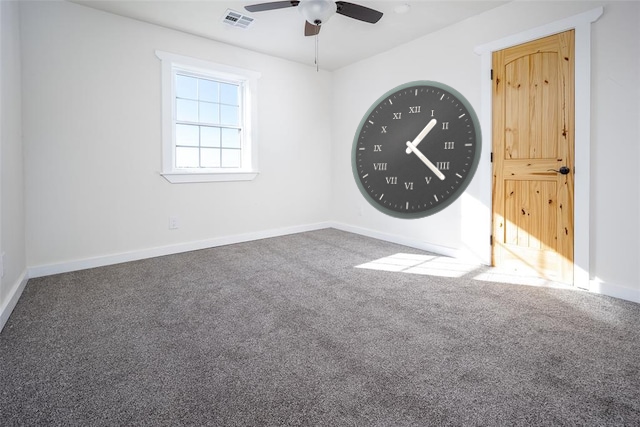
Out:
h=1 m=22
